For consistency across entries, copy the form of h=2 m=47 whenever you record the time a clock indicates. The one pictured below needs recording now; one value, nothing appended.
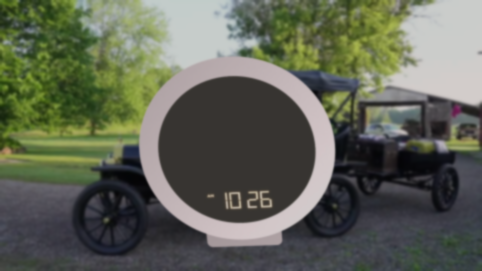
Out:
h=10 m=26
